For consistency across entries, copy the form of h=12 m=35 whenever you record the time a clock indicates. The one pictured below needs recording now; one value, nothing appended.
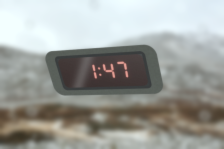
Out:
h=1 m=47
